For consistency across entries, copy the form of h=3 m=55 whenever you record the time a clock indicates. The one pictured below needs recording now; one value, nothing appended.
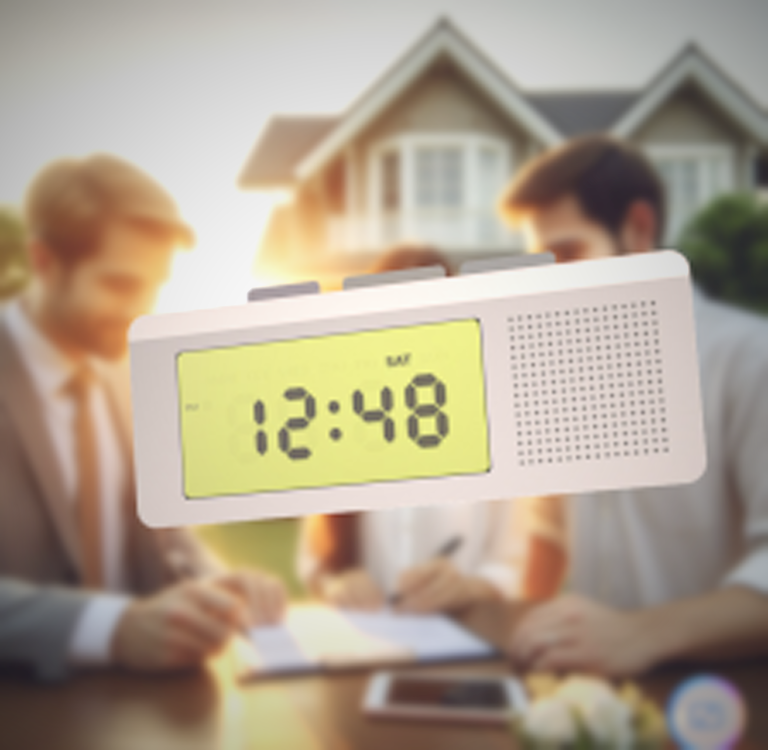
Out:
h=12 m=48
